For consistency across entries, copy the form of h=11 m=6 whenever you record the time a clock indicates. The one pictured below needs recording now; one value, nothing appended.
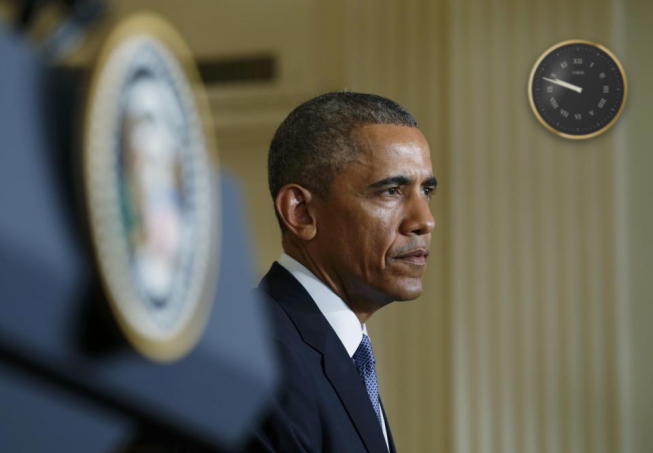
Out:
h=9 m=48
